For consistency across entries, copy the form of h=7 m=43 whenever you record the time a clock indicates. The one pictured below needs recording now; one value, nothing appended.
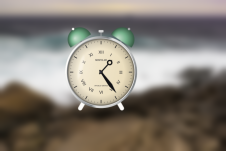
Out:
h=1 m=24
